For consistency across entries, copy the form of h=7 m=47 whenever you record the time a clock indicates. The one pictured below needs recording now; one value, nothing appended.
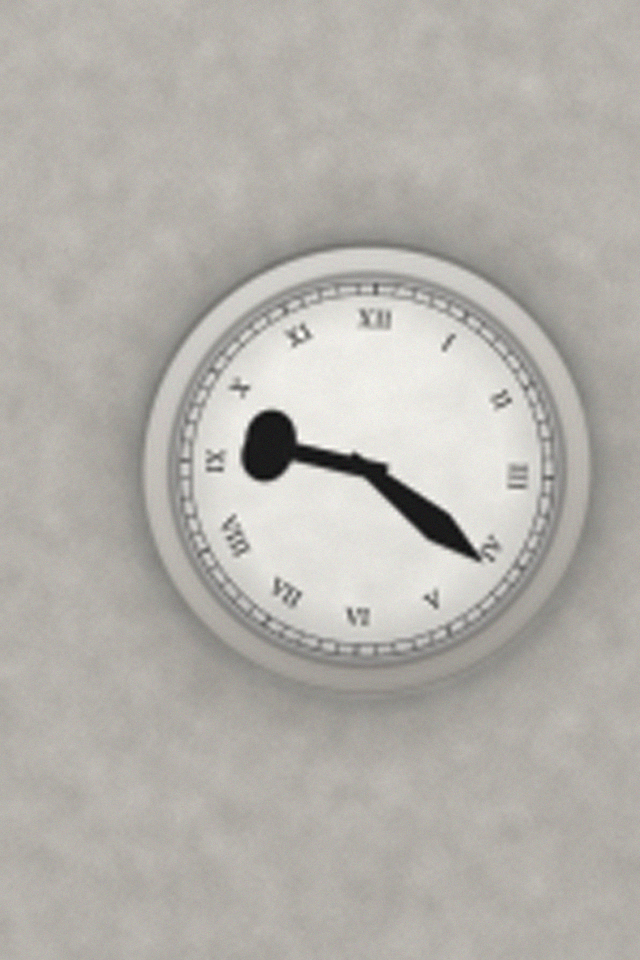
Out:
h=9 m=21
